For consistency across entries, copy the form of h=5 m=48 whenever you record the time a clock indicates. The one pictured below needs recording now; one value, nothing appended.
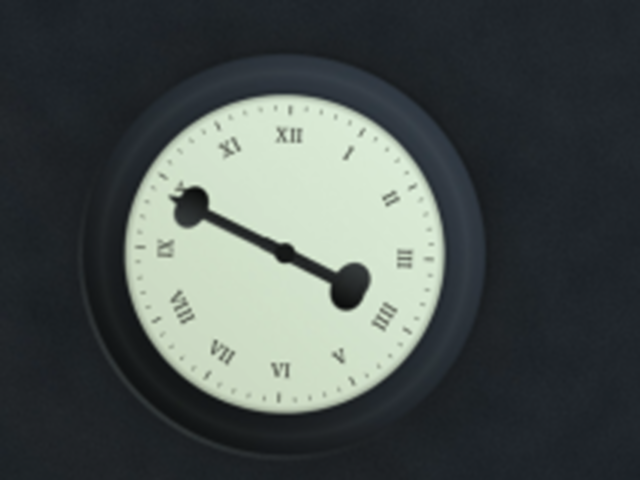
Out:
h=3 m=49
